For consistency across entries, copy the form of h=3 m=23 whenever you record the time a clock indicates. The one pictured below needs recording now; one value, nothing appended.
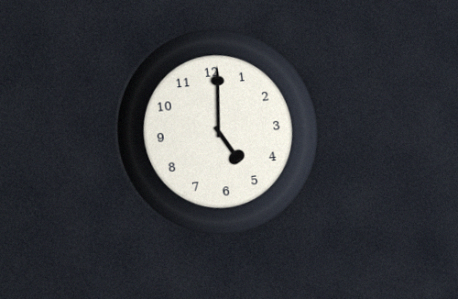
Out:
h=5 m=1
